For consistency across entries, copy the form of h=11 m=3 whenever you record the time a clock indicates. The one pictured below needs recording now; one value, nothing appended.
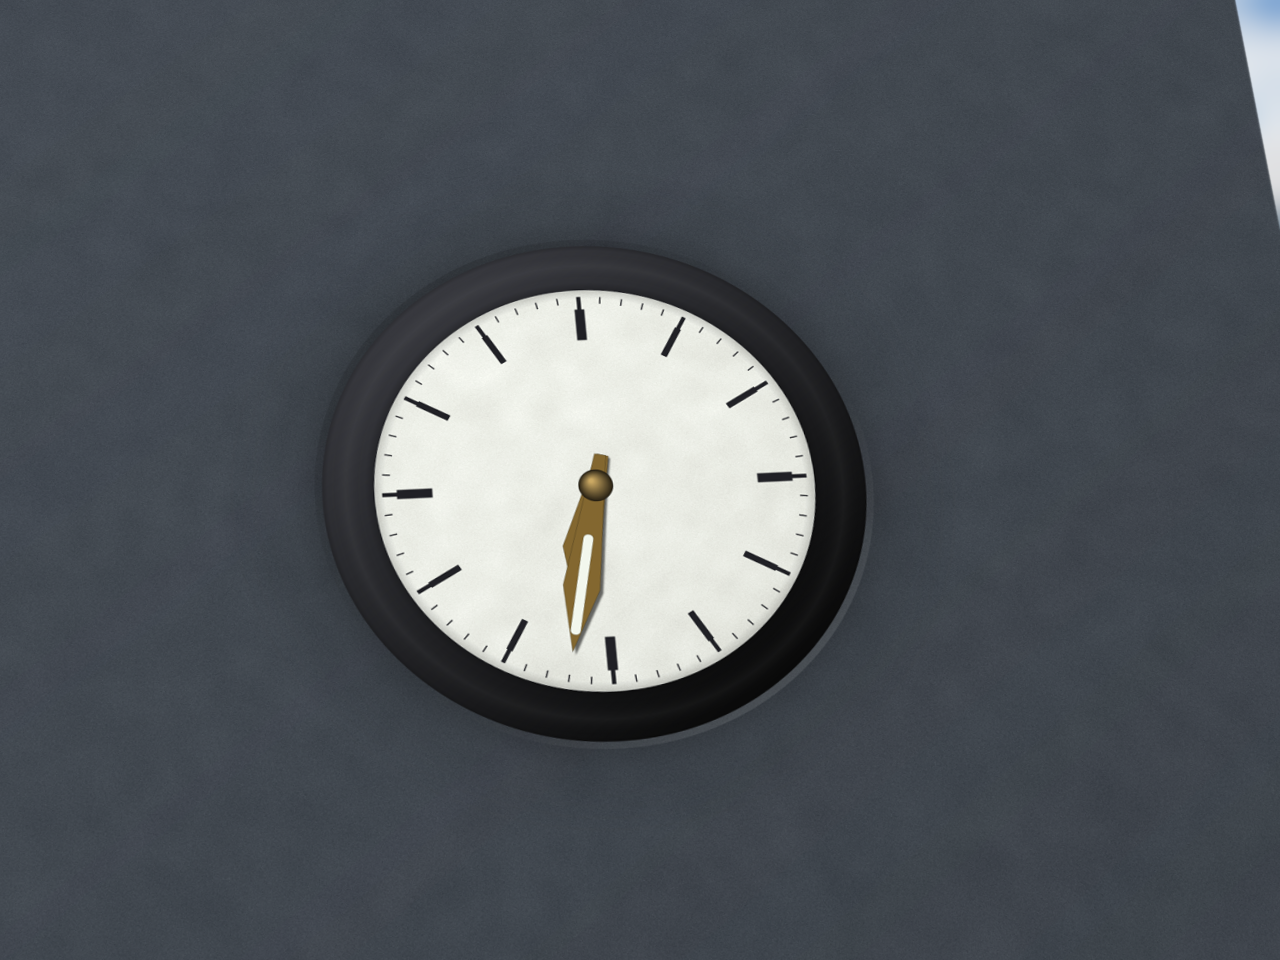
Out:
h=6 m=32
